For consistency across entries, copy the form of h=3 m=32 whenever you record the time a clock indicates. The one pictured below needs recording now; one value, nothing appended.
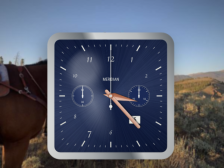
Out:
h=3 m=23
